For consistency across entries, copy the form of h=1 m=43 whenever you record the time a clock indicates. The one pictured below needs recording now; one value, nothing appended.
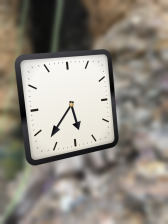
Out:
h=5 m=37
